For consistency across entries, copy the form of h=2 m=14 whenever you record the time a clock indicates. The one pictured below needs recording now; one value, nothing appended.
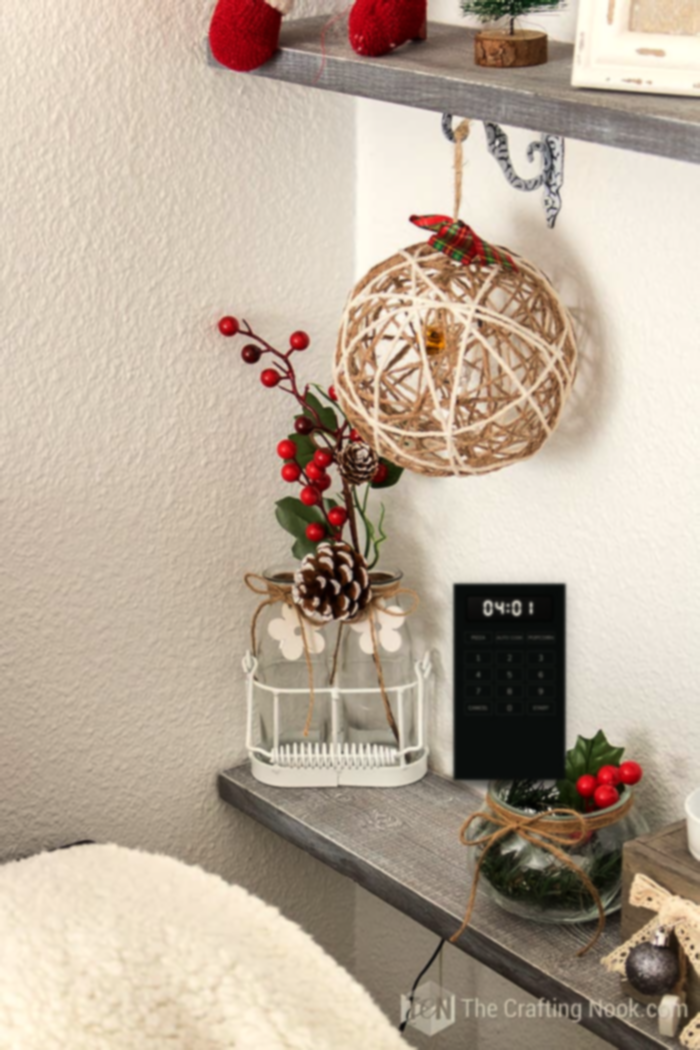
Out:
h=4 m=1
